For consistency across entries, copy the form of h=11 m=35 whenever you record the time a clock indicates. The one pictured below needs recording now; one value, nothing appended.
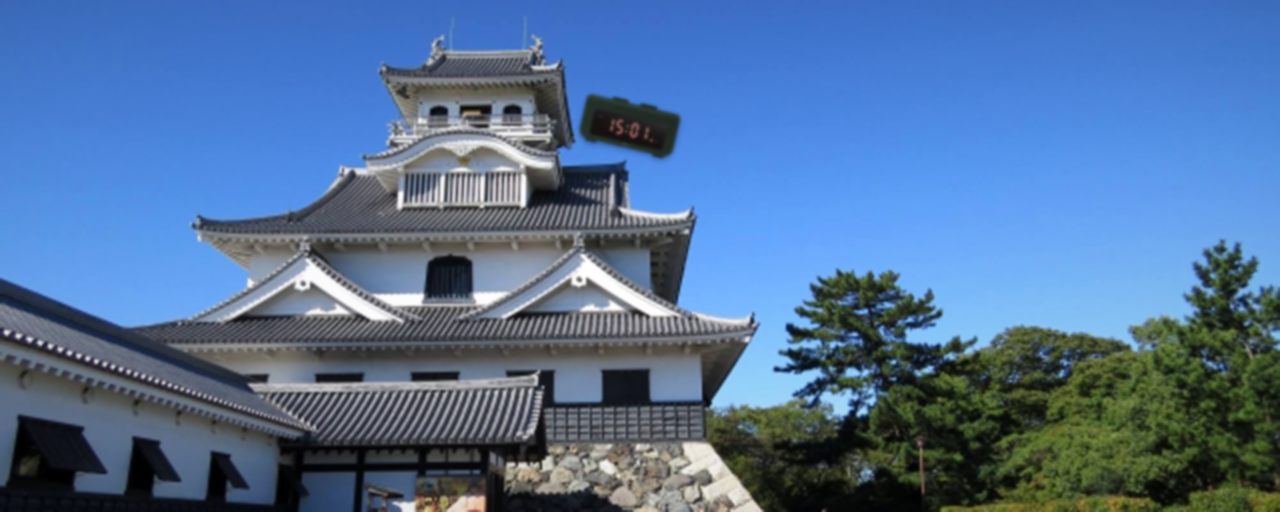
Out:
h=15 m=1
